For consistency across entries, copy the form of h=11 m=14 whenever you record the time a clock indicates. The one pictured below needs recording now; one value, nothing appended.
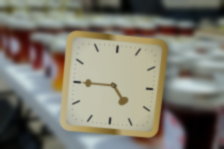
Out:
h=4 m=45
